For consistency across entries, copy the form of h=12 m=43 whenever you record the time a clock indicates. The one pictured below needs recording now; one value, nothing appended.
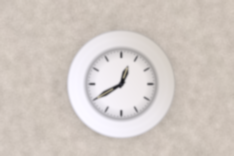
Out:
h=12 m=40
